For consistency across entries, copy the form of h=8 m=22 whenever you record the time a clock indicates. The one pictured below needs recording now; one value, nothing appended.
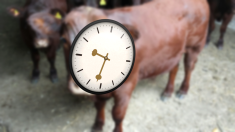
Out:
h=9 m=32
